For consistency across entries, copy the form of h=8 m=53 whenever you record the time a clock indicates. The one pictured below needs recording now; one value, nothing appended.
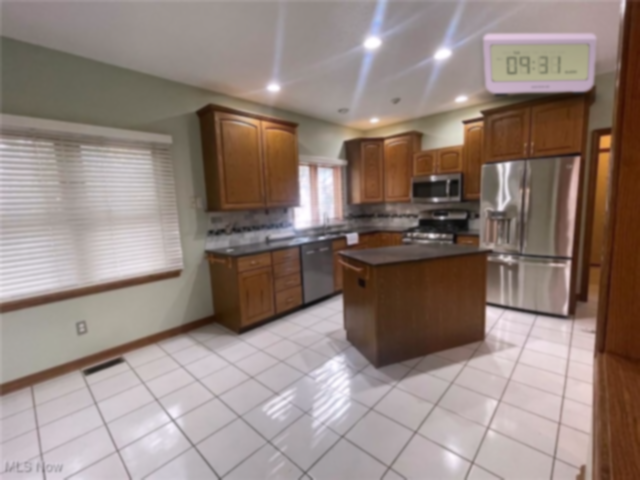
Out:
h=9 m=31
